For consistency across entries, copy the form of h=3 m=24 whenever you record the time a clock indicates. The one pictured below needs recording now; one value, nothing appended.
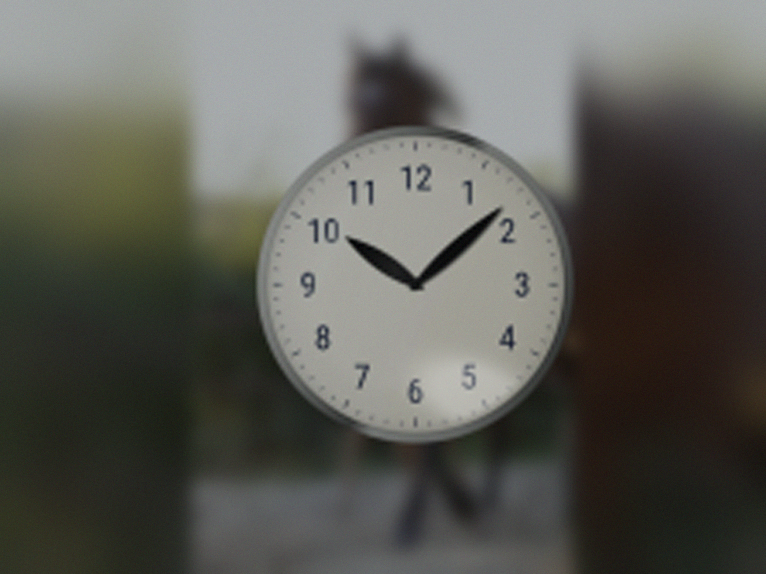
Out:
h=10 m=8
